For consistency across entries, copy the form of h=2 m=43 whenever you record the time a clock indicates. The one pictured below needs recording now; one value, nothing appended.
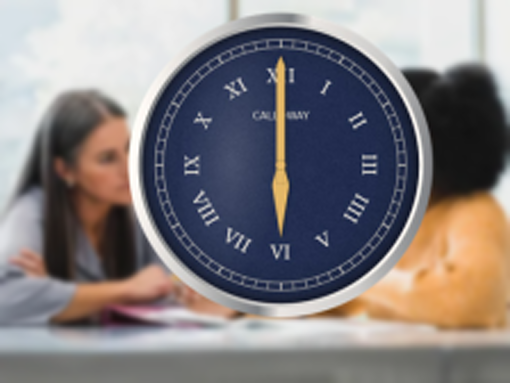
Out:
h=6 m=0
